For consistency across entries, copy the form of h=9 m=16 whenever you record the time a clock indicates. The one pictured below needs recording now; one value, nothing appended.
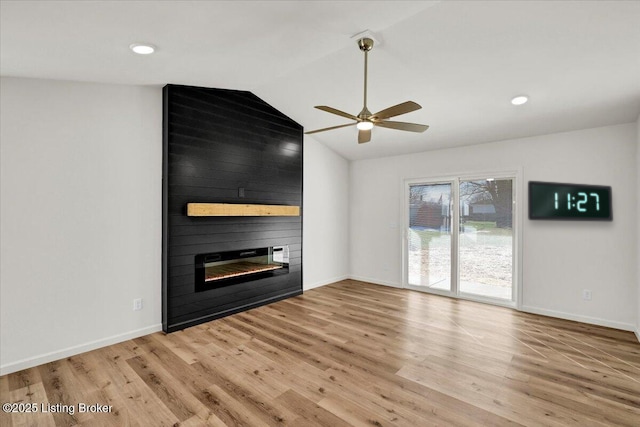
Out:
h=11 m=27
